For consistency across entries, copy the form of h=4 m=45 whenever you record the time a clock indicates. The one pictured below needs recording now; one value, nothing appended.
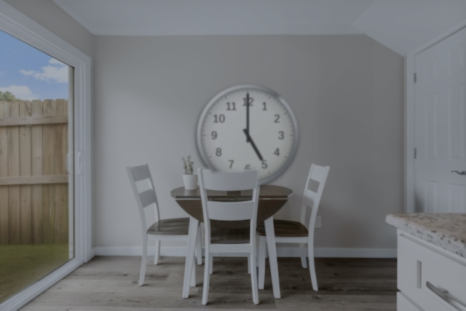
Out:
h=5 m=0
